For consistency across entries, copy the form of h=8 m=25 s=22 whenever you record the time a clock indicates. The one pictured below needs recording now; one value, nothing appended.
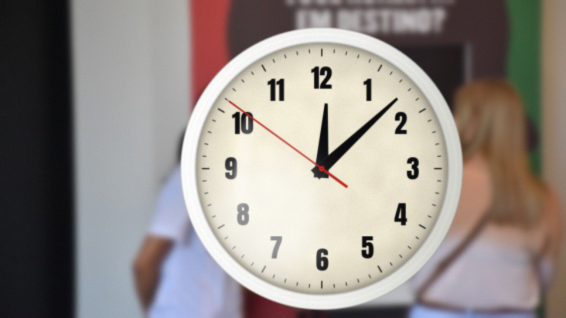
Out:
h=12 m=7 s=51
